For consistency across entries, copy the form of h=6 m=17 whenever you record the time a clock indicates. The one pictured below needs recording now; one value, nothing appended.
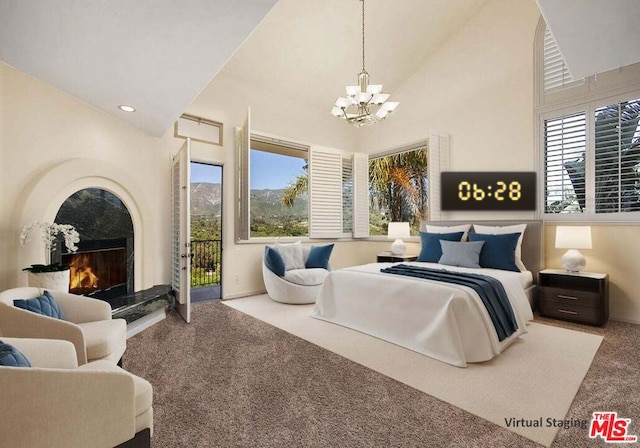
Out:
h=6 m=28
